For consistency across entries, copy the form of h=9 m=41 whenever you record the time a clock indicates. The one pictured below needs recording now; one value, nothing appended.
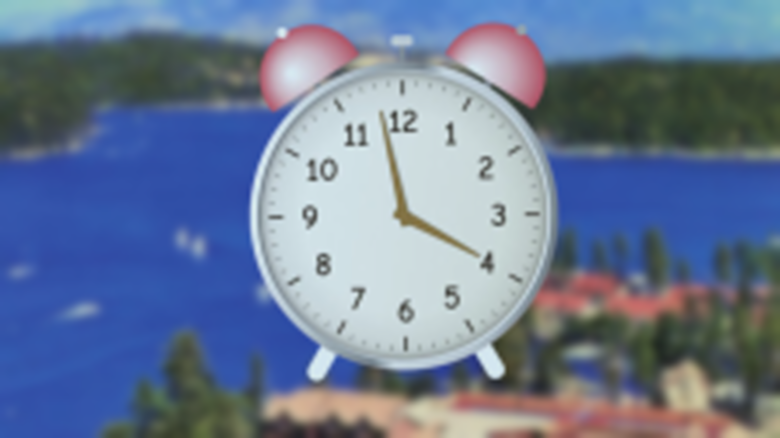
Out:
h=3 m=58
